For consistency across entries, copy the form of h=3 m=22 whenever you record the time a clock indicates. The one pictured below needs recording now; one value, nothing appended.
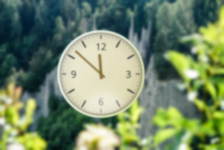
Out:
h=11 m=52
